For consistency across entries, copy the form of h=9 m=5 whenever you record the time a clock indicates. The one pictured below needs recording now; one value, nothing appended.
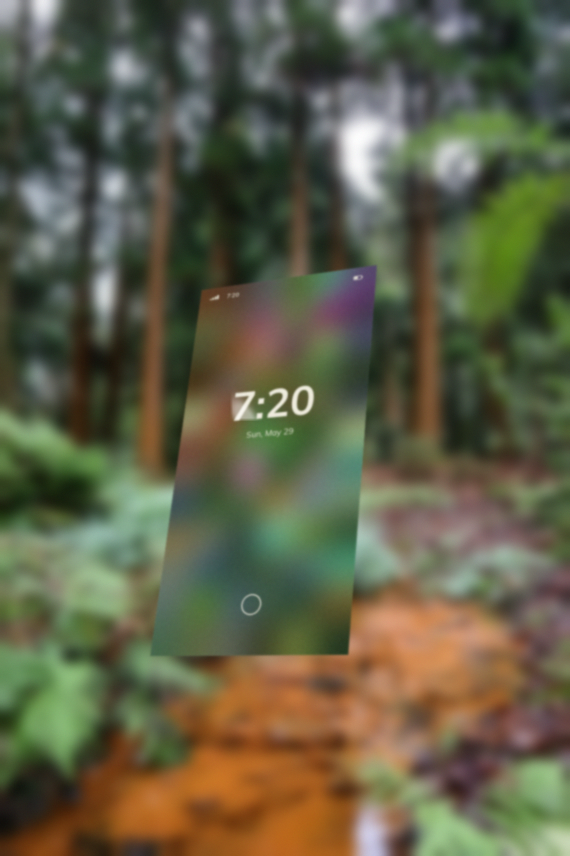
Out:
h=7 m=20
